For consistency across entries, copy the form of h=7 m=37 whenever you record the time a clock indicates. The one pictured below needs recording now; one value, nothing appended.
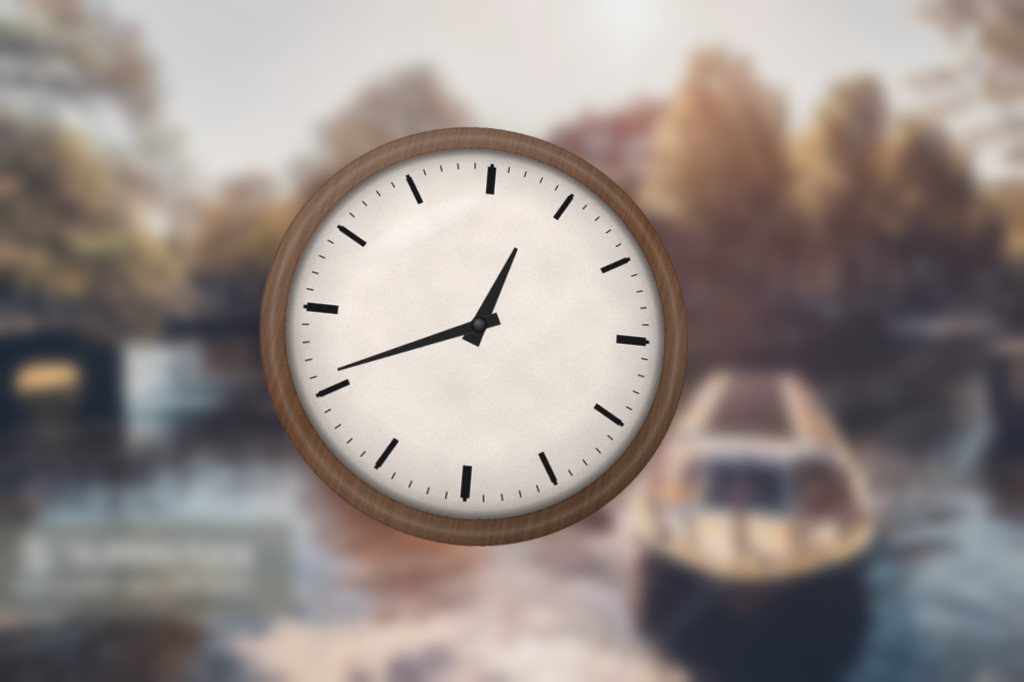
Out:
h=12 m=41
